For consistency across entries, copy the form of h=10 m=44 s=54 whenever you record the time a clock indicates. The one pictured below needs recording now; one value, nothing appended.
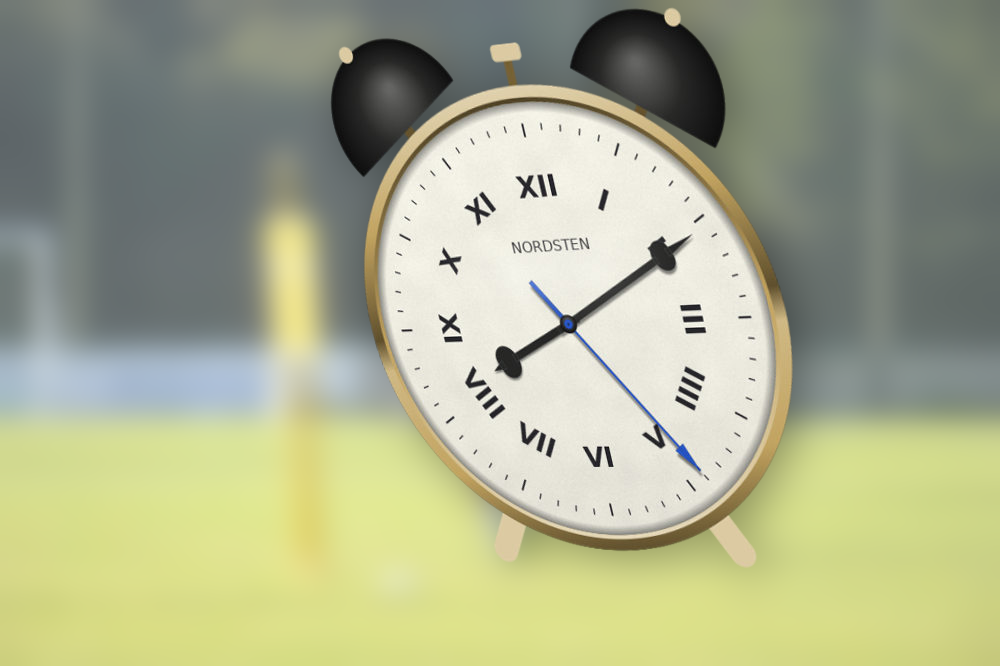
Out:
h=8 m=10 s=24
